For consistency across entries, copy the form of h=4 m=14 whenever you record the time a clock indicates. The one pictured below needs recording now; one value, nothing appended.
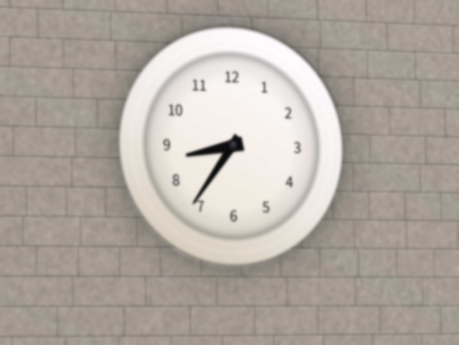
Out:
h=8 m=36
